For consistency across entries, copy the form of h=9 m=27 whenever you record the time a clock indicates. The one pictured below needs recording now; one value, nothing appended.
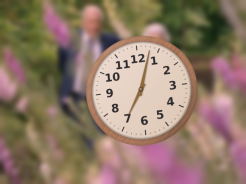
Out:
h=7 m=3
